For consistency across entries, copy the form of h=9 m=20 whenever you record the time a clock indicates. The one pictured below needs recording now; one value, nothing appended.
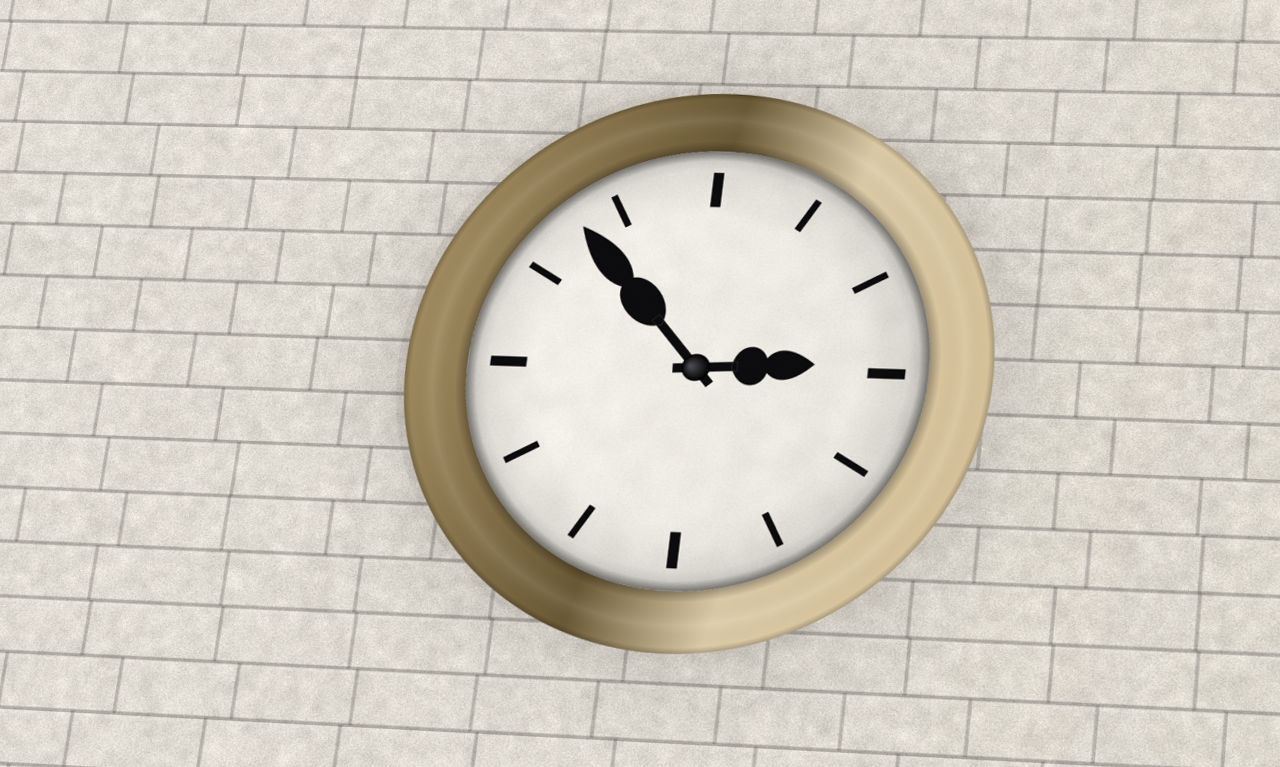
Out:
h=2 m=53
